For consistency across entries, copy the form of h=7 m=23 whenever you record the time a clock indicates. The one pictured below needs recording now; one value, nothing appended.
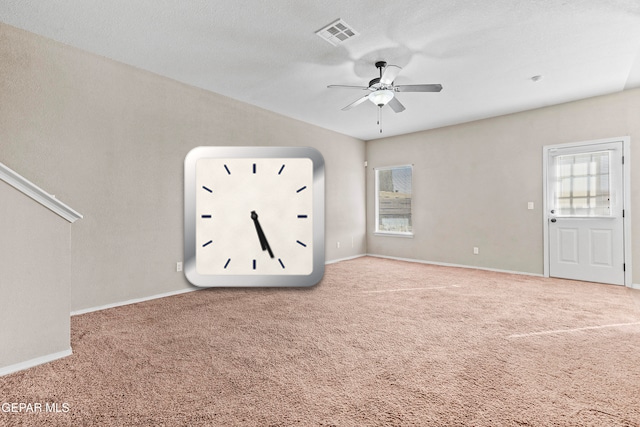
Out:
h=5 m=26
